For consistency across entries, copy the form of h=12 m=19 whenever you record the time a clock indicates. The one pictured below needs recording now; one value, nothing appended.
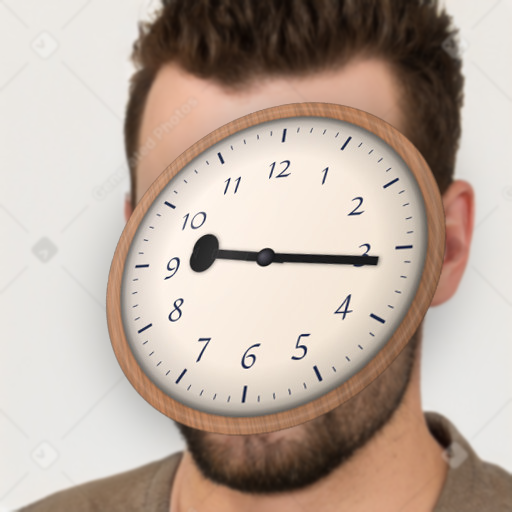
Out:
h=9 m=16
